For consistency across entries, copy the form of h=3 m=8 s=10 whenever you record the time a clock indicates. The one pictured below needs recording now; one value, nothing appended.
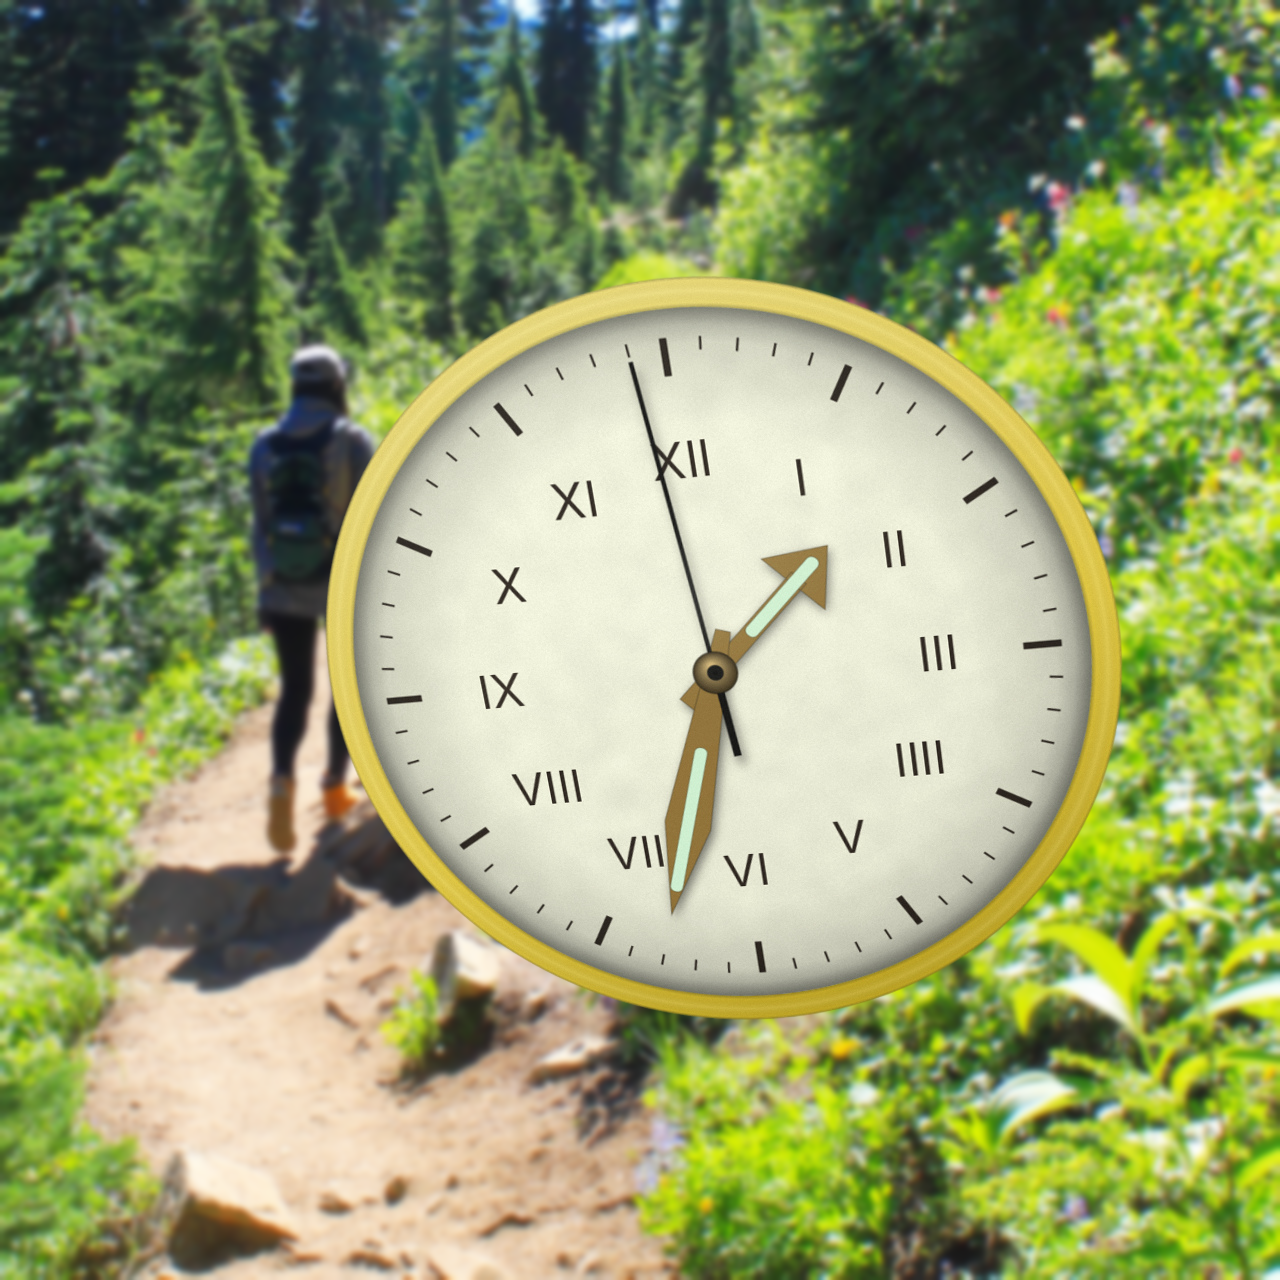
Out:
h=1 m=32 s=59
